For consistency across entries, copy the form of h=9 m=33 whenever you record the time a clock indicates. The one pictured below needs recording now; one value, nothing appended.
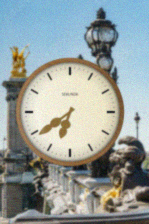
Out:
h=6 m=39
